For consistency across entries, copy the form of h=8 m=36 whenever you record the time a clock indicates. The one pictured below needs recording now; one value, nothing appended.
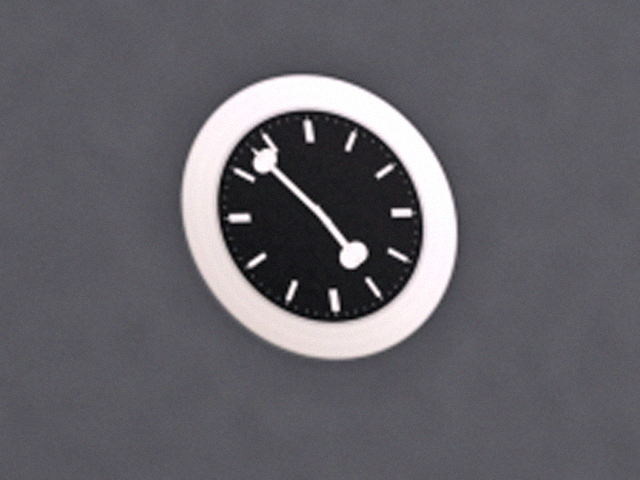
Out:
h=4 m=53
